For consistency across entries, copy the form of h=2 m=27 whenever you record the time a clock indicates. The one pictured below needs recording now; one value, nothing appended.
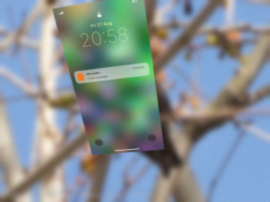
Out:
h=20 m=58
